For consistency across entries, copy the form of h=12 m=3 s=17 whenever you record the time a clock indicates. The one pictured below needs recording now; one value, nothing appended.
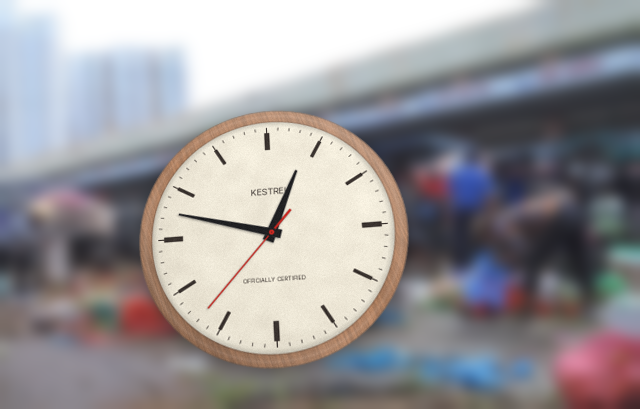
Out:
h=12 m=47 s=37
